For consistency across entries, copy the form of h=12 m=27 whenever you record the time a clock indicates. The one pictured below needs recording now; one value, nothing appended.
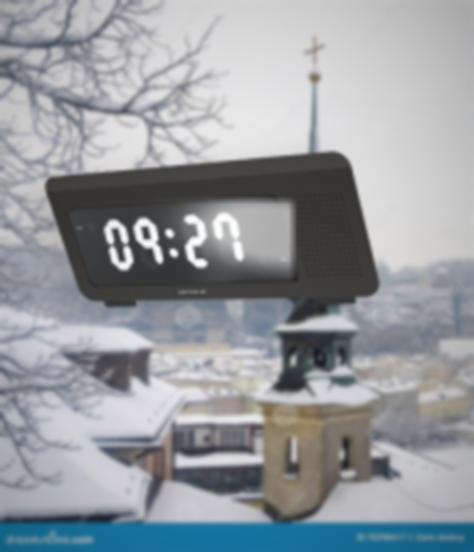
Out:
h=9 m=27
